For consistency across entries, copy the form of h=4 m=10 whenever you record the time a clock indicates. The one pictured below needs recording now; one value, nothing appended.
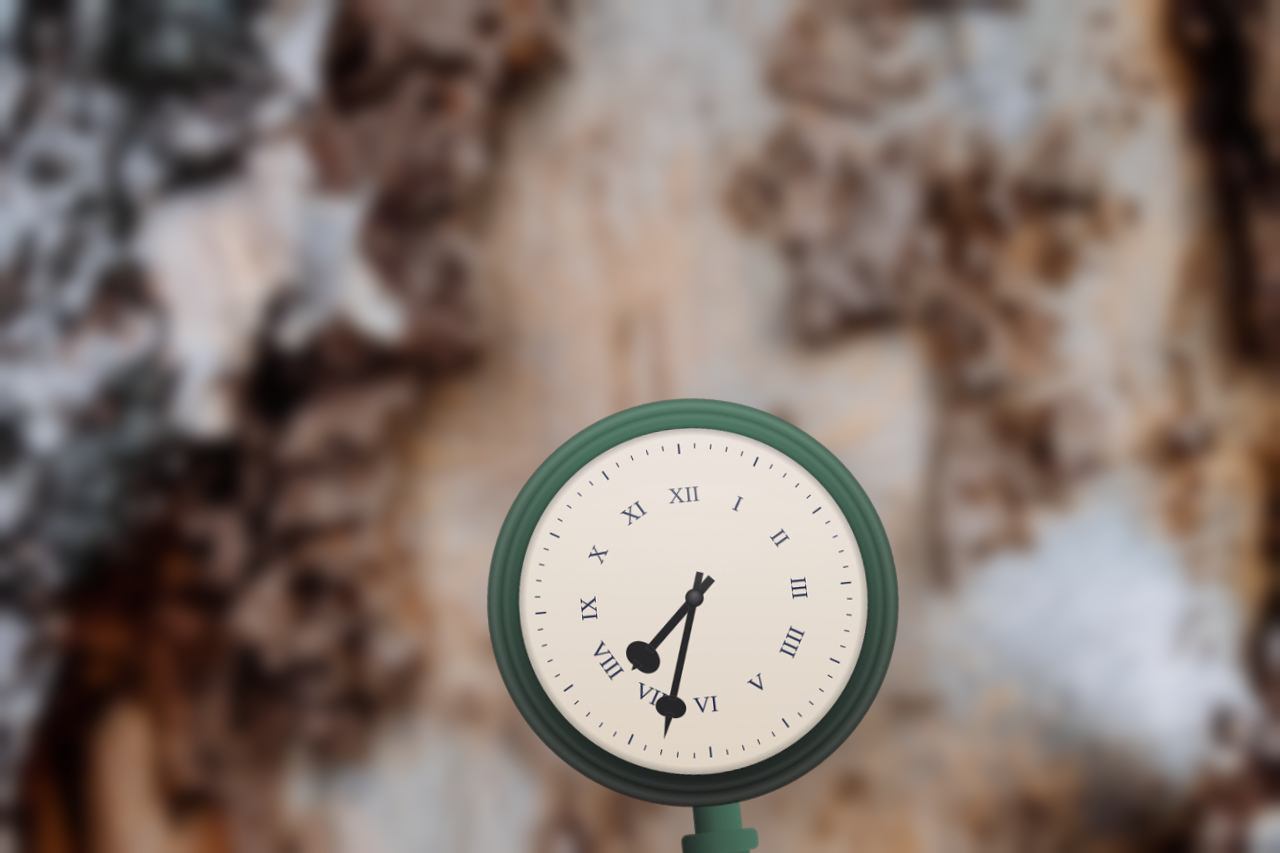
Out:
h=7 m=33
